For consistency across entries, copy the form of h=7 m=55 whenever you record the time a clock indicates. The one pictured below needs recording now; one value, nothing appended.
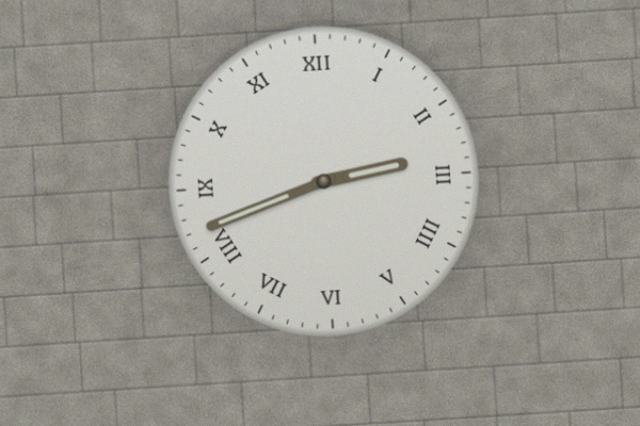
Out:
h=2 m=42
